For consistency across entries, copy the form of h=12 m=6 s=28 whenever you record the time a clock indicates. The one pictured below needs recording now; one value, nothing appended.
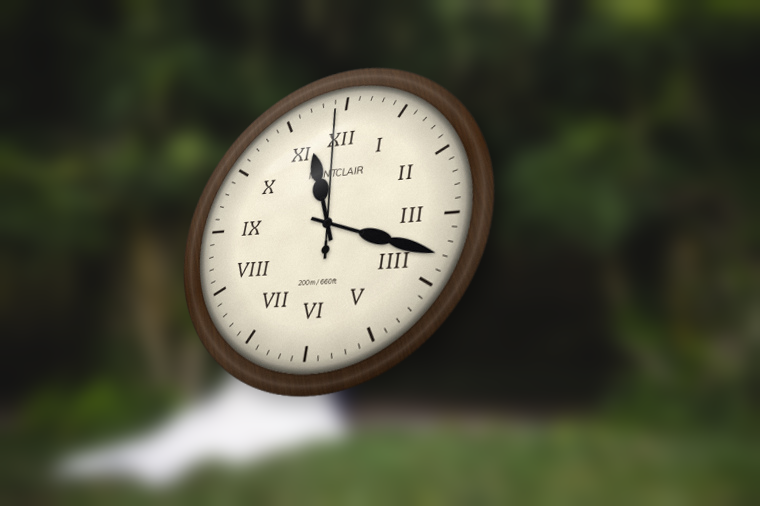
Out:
h=11 m=17 s=59
